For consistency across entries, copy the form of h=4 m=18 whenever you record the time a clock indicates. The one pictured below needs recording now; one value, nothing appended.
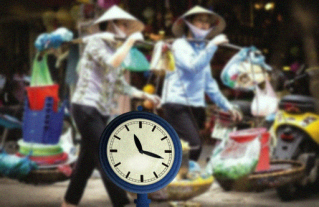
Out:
h=11 m=18
